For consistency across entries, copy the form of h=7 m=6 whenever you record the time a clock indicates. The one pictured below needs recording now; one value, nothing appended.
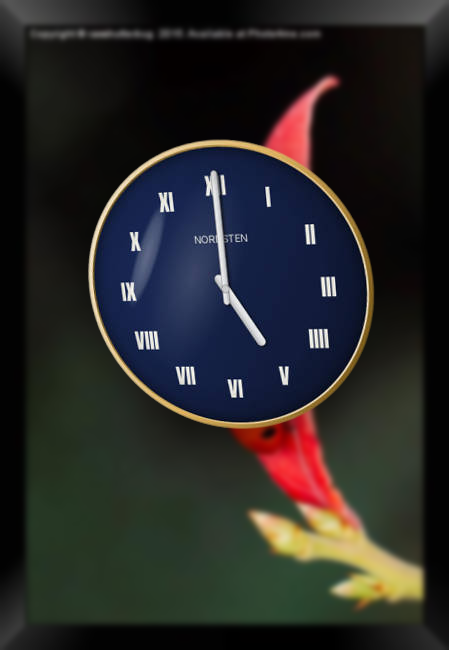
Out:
h=5 m=0
